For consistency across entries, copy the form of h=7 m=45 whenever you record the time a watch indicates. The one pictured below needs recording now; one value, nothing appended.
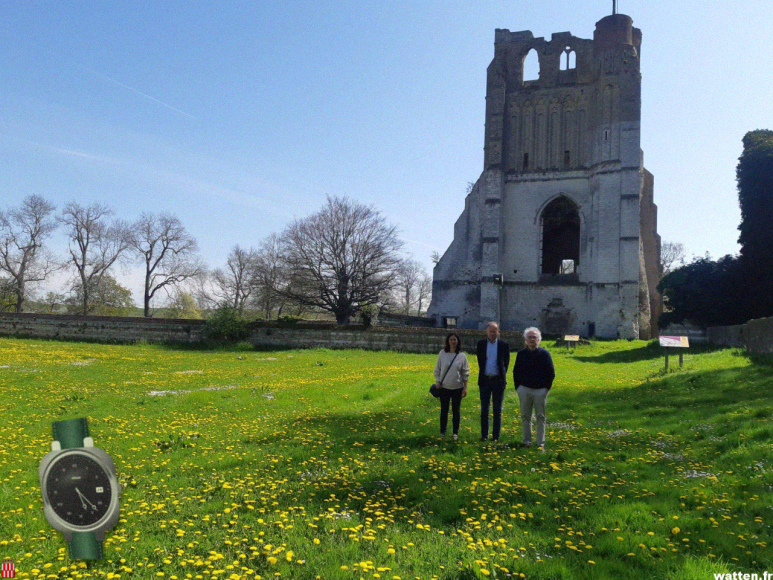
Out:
h=5 m=23
